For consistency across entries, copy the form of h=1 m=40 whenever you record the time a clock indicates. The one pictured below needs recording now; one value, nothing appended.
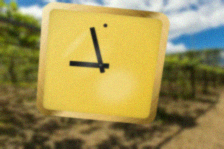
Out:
h=8 m=57
